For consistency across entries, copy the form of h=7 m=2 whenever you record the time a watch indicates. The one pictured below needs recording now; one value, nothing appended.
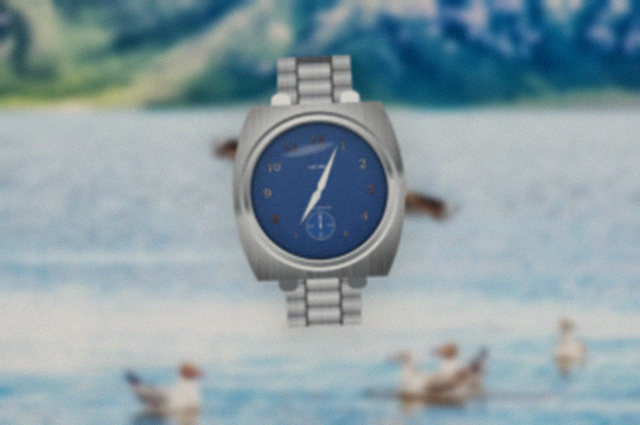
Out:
h=7 m=4
